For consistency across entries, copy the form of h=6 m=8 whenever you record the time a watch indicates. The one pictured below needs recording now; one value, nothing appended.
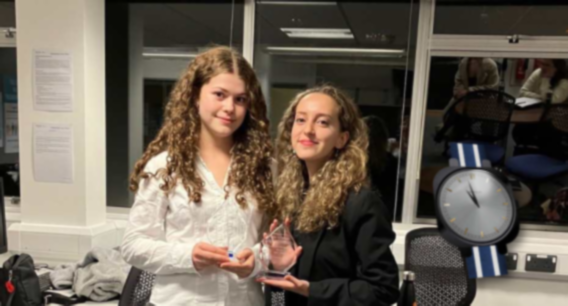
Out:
h=10 m=58
